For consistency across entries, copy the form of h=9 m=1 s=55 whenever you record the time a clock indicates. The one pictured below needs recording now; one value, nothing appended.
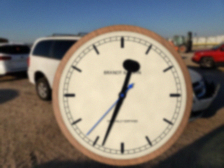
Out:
h=12 m=33 s=37
